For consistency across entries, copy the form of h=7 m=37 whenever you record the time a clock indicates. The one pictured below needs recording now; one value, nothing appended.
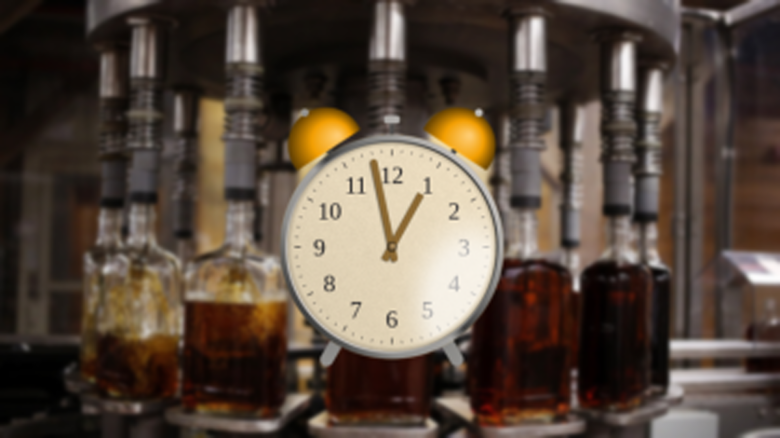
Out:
h=12 m=58
